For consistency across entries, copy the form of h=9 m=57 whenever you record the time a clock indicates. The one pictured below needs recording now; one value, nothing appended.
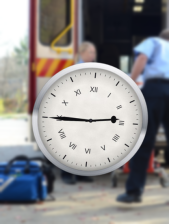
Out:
h=2 m=45
